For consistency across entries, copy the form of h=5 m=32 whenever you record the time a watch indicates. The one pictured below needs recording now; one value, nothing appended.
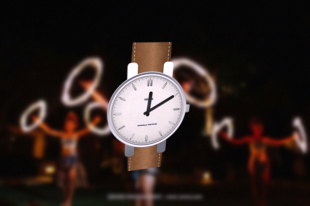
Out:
h=12 m=10
